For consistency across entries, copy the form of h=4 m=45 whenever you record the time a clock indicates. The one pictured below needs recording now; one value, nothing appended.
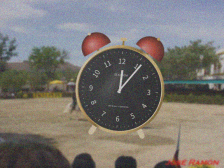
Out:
h=12 m=6
